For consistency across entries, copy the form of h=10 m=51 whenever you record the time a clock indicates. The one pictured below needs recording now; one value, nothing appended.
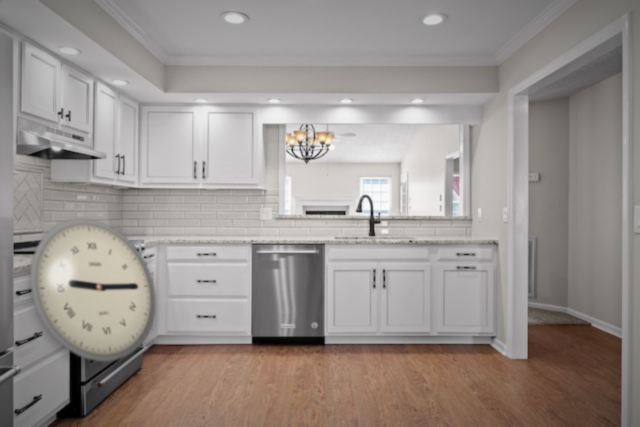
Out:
h=9 m=15
